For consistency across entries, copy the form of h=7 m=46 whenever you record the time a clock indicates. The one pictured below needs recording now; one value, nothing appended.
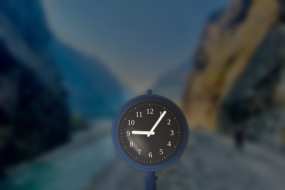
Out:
h=9 m=6
